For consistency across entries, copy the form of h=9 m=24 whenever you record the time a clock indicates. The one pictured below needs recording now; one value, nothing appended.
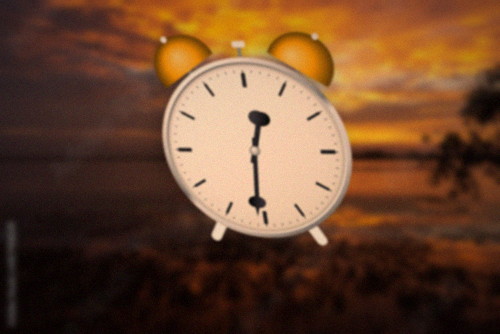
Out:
h=12 m=31
